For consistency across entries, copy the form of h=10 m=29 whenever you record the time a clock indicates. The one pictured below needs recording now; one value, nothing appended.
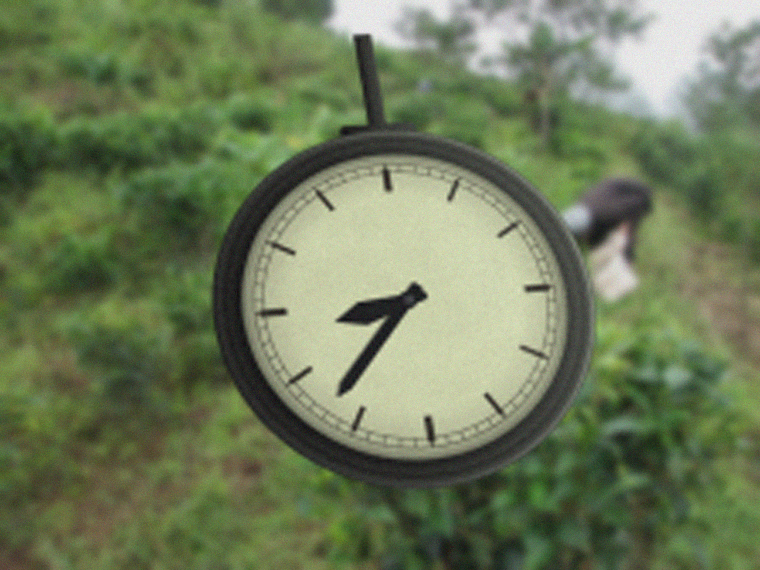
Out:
h=8 m=37
